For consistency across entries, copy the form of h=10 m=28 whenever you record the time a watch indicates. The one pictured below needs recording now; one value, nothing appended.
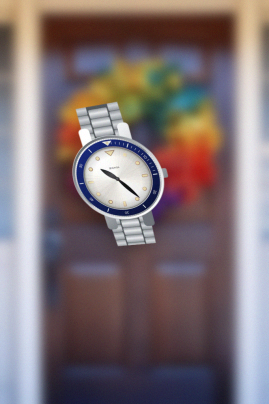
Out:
h=10 m=24
